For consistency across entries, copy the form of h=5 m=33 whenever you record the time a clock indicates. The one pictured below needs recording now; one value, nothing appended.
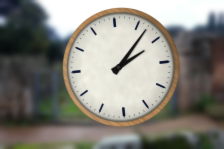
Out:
h=2 m=7
